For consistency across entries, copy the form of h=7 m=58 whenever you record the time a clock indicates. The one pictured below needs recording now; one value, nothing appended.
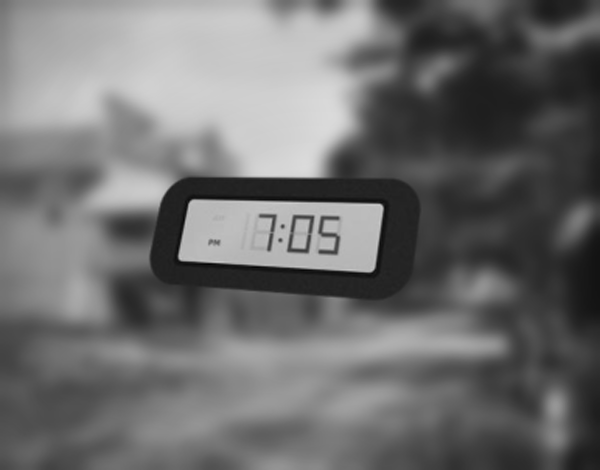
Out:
h=7 m=5
